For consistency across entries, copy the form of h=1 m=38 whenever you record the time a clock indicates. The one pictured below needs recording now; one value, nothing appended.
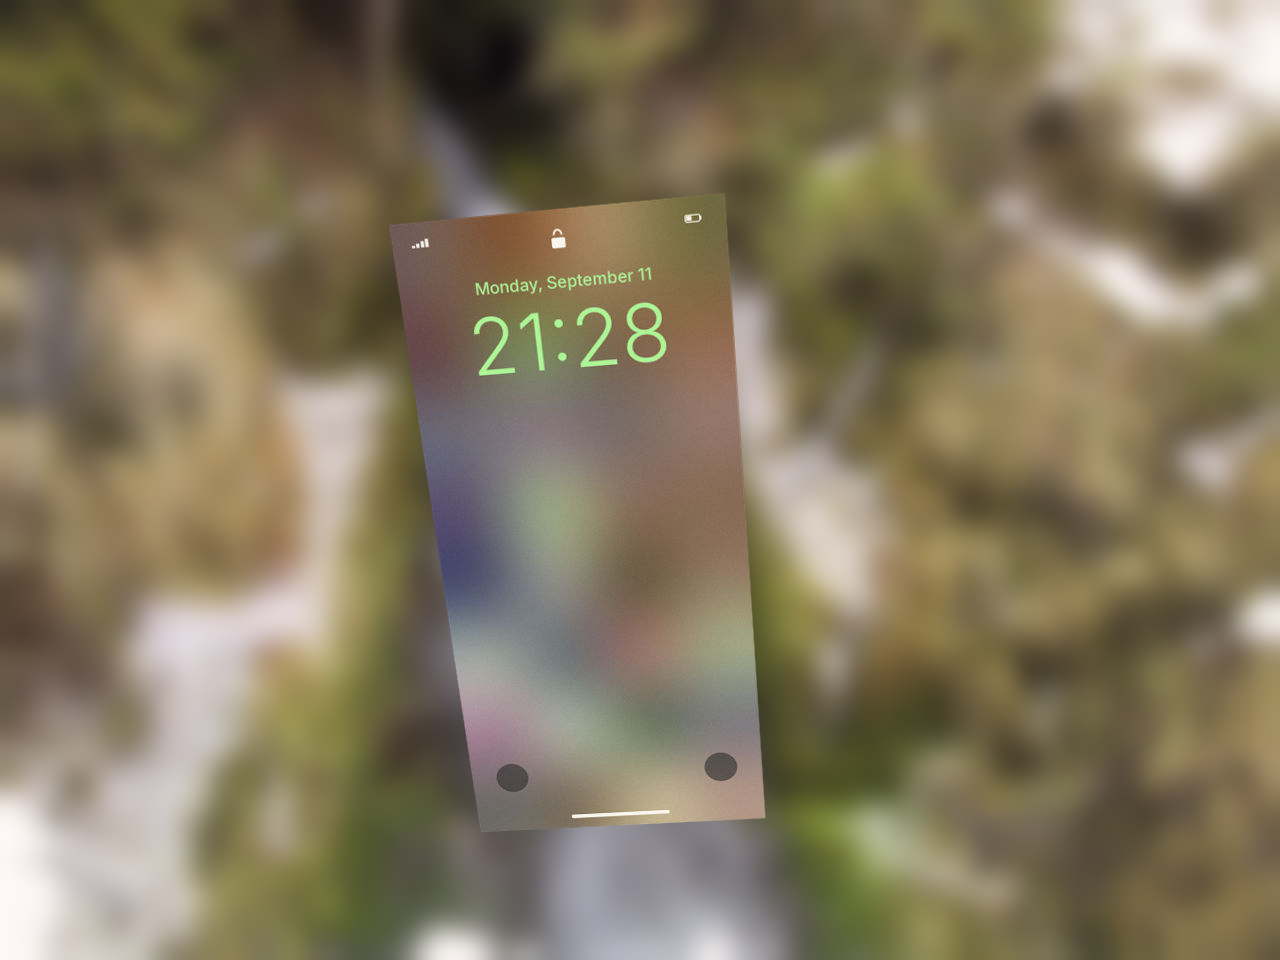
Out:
h=21 m=28
